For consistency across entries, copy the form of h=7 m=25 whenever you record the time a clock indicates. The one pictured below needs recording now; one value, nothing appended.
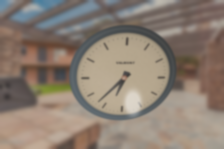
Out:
h=6 m=37
